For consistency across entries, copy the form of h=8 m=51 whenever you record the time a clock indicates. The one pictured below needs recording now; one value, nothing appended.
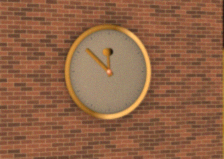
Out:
h=11 m=52
